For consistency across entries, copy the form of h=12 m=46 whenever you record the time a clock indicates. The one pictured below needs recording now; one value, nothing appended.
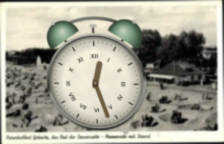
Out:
h=12 m=27
